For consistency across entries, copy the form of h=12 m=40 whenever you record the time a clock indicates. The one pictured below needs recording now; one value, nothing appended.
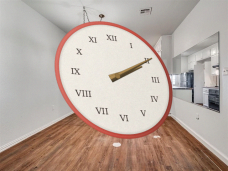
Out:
h=2 m=10
